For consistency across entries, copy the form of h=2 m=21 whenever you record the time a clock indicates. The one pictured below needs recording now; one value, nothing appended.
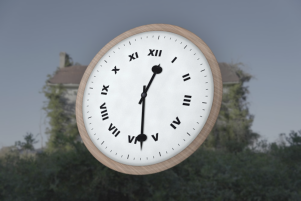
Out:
h=12 m=28
